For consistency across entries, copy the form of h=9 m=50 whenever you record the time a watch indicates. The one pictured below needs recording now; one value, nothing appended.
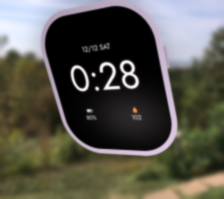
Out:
h=0 m=28
